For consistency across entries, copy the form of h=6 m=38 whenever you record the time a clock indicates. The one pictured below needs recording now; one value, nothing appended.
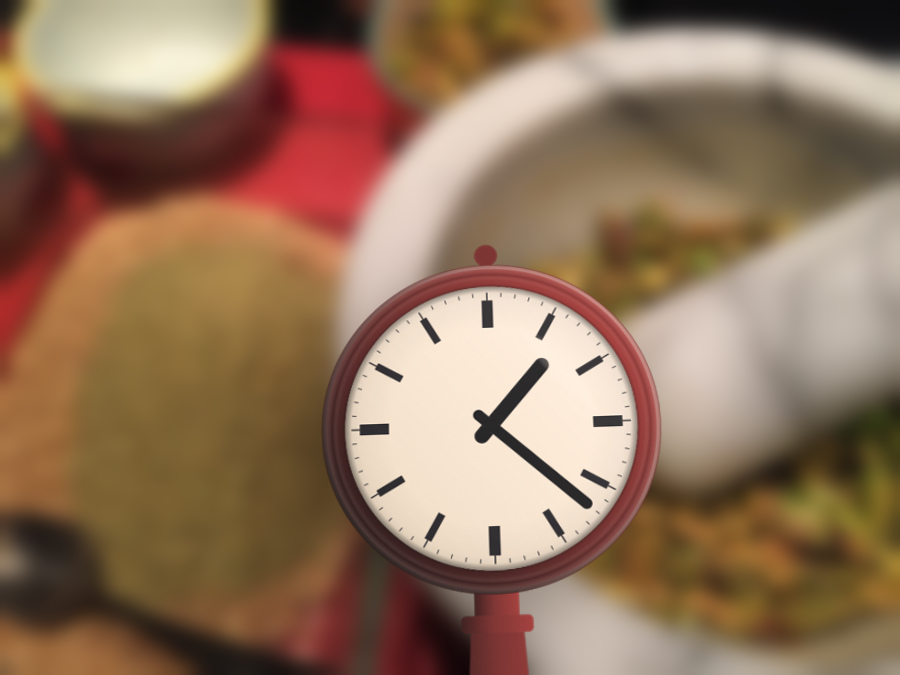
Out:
h=1 m=22
